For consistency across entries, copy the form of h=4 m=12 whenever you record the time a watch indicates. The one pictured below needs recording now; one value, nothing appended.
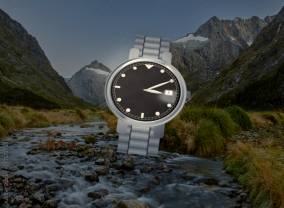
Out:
h=3 m=10
